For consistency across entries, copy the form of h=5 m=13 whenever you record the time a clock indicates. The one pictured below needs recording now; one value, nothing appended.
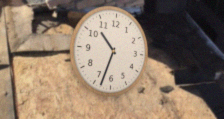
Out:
h=10 m=33
